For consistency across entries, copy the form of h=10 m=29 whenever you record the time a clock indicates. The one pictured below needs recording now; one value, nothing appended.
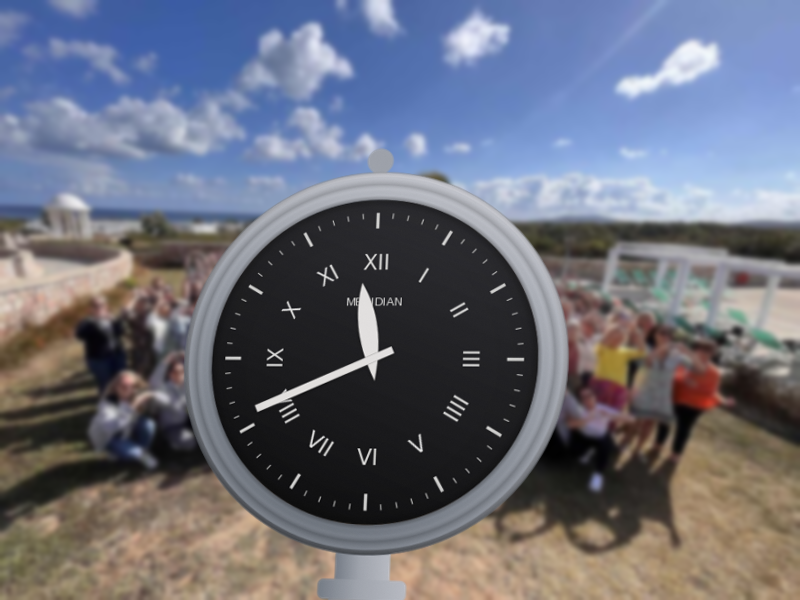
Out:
h=11 m=41
